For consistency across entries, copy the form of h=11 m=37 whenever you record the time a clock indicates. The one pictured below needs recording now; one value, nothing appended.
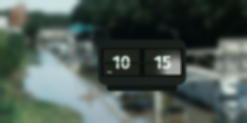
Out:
h=10 m=15
